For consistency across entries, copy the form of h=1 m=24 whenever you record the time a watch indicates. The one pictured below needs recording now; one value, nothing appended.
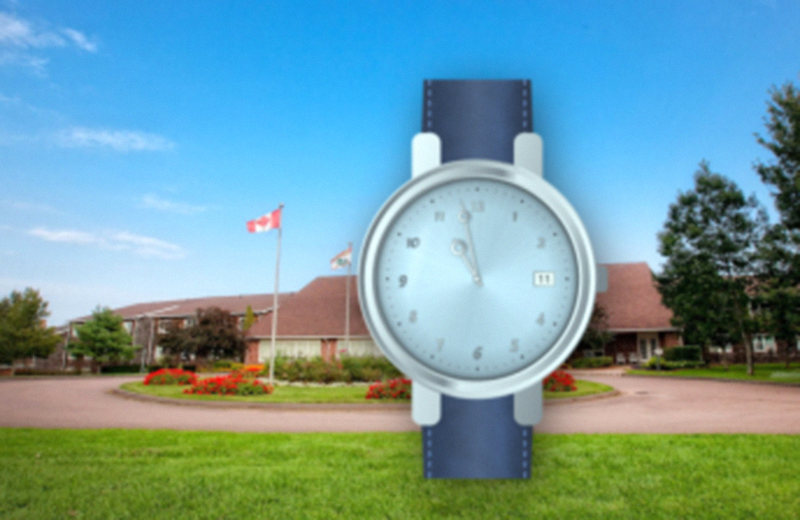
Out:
h=10 m=58
